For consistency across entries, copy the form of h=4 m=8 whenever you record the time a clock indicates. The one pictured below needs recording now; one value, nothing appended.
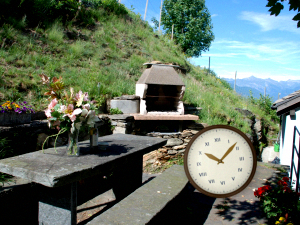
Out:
h=10 m=8
